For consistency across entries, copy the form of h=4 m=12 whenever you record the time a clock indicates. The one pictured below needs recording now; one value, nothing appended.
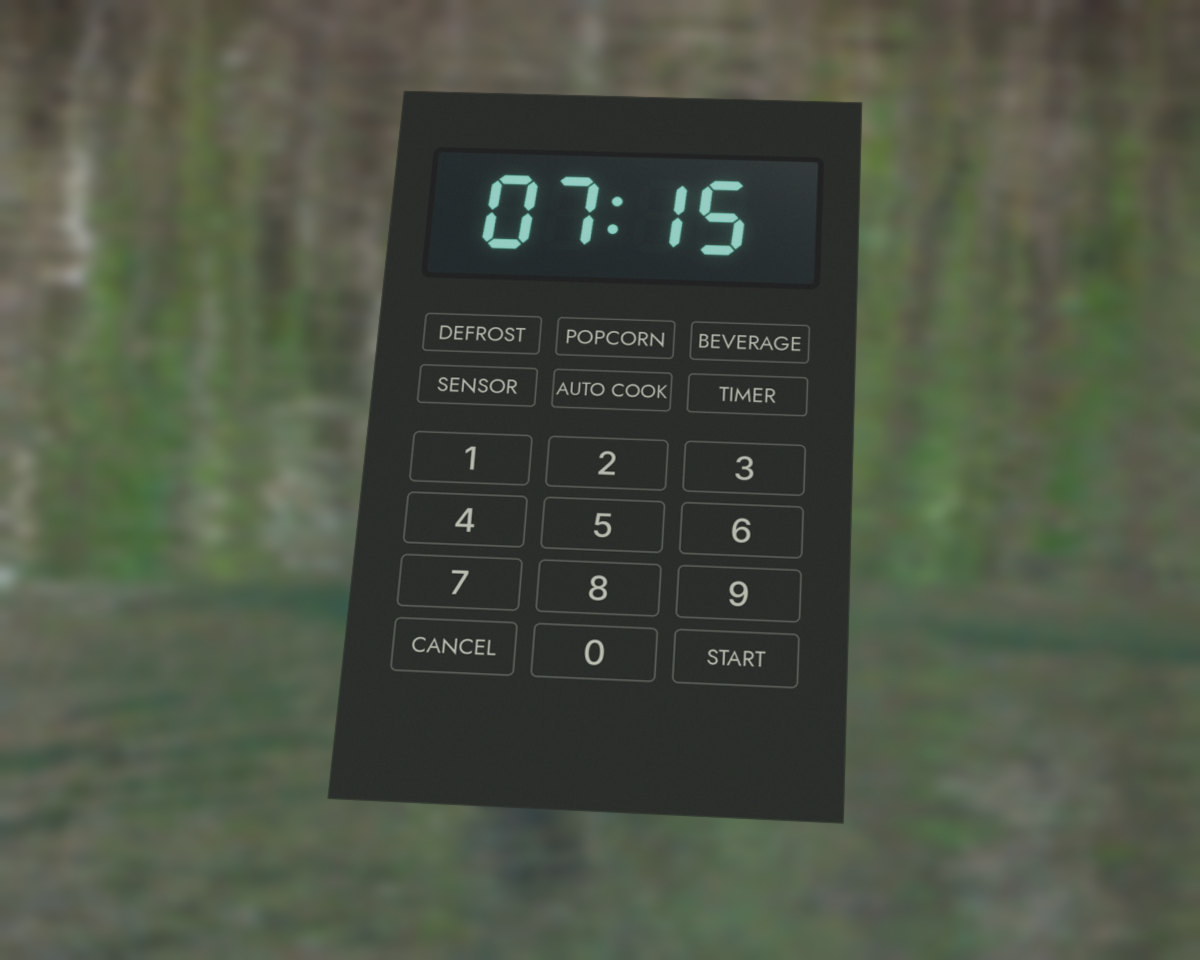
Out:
h=7 m=15
